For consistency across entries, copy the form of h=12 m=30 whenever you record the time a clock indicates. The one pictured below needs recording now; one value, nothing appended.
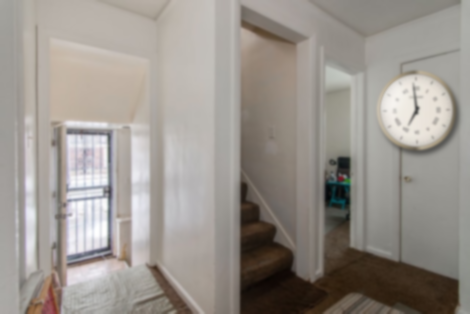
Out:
h=6 m=59
